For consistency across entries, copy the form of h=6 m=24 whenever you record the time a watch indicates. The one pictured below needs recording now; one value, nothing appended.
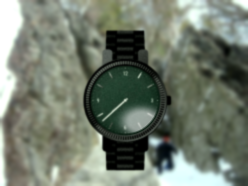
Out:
h=7 m=38
